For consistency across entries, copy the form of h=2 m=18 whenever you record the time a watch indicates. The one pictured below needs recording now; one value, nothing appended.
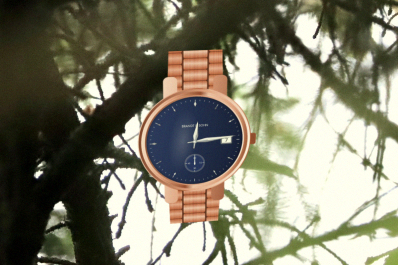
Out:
h=12 m=14
